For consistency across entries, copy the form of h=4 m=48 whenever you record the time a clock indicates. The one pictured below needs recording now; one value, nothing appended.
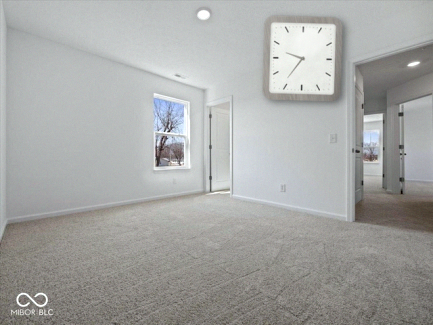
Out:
h=9 m=36
